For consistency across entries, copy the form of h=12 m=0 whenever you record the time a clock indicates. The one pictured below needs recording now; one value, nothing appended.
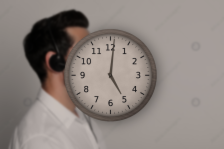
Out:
h=5 m=1
